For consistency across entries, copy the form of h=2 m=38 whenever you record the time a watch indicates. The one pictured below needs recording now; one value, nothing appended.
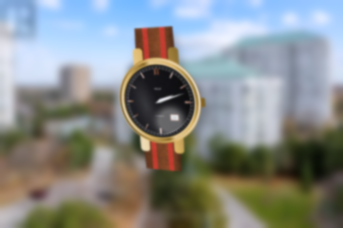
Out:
h=2 m=12
